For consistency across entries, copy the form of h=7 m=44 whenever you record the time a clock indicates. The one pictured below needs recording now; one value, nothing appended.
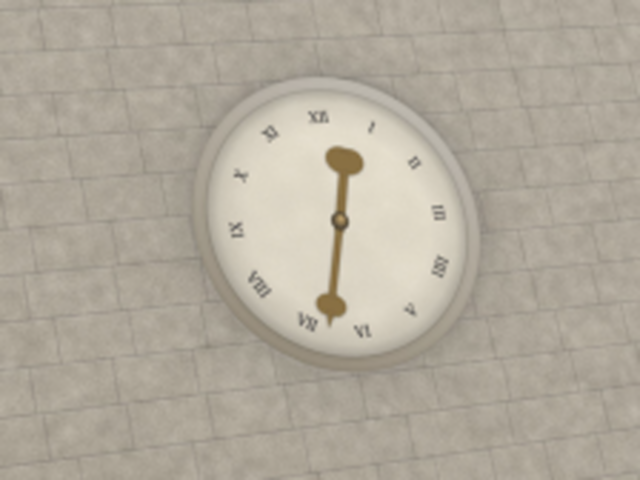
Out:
h=12 m=33
